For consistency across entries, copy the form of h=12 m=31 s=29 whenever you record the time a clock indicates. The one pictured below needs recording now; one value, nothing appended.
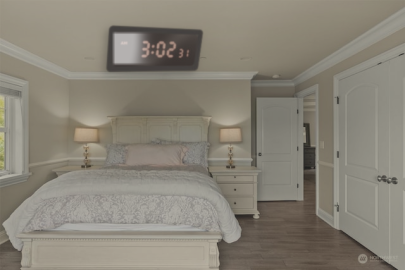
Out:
h=3 m=2 s=31
